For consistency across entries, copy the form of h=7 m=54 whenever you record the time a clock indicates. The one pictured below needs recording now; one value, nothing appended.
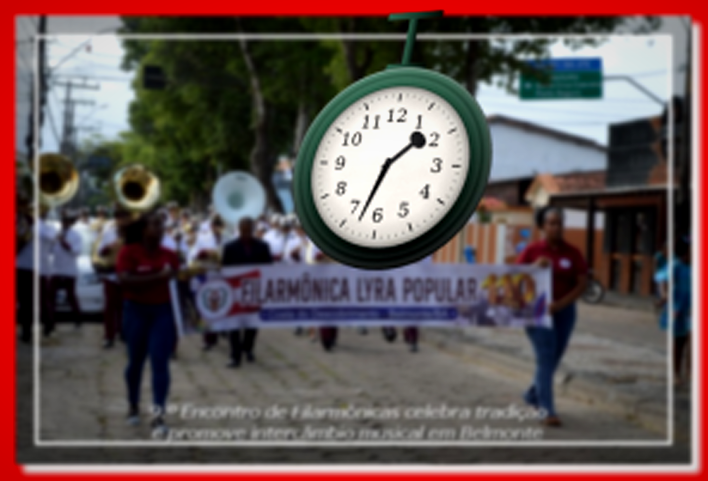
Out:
h=1 m=33
